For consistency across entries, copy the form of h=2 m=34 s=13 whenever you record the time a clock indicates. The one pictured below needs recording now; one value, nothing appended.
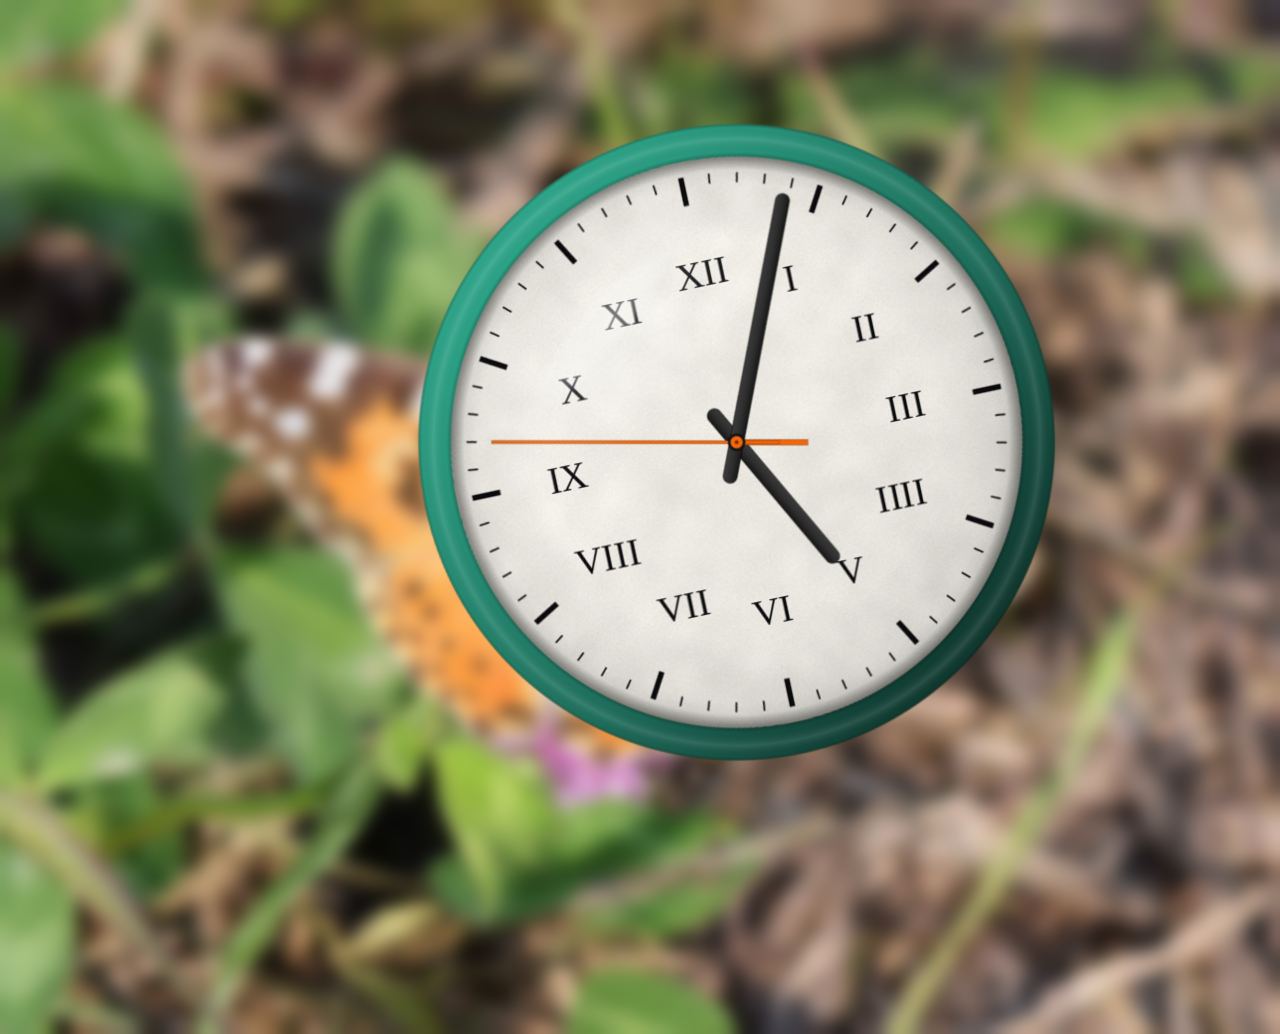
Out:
h=5 m=3 s=47
